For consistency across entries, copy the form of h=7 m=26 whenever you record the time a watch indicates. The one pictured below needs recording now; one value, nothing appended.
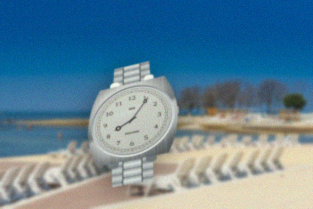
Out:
h=8 m=6
